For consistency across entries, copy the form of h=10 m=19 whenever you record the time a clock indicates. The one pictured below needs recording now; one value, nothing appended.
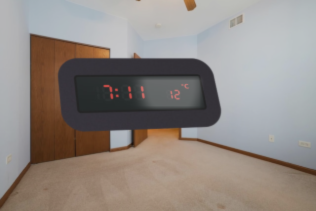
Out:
h=7 m=11
